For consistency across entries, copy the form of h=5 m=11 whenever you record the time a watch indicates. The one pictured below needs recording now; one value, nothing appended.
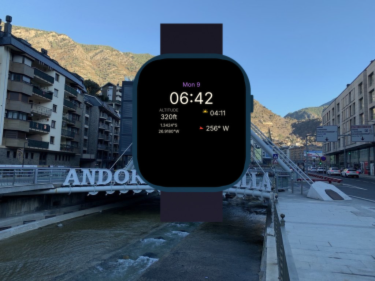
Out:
h=6 m=42
